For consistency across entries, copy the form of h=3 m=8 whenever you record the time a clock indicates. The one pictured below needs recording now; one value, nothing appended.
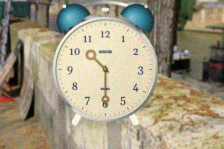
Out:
h=10 m=30
